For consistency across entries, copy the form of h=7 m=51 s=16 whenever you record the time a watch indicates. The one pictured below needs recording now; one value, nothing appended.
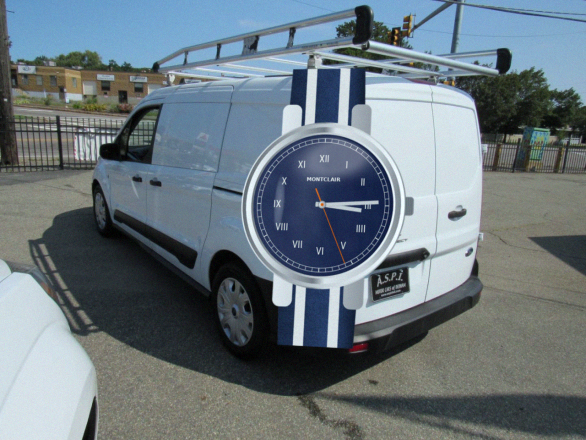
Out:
h=3 m=14 s=26
